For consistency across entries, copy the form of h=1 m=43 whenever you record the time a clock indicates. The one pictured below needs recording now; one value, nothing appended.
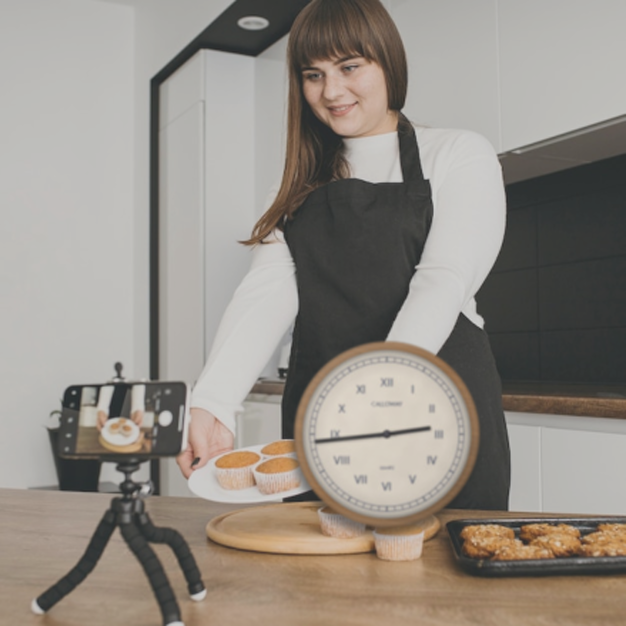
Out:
h=2 m=44
